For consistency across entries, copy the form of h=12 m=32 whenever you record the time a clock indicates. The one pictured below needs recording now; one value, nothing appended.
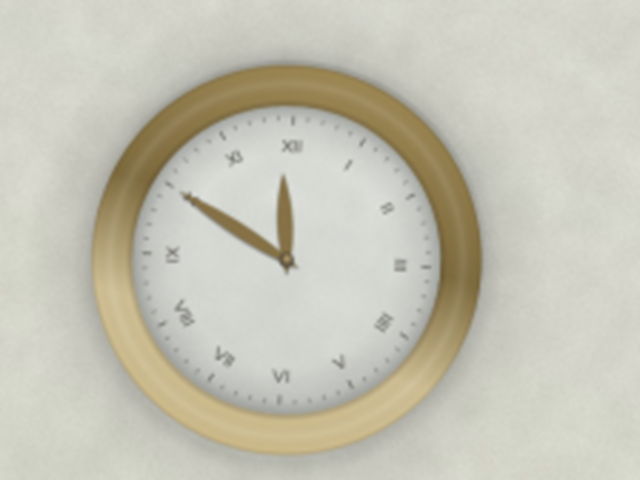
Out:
h=11 m=50
